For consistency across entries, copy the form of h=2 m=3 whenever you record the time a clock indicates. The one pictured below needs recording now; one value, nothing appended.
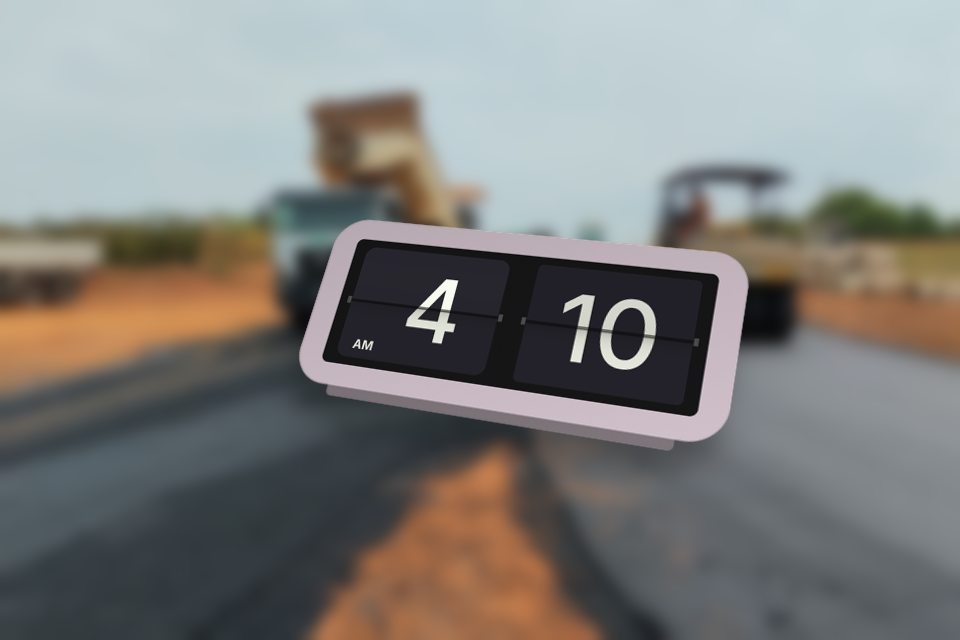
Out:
h=4 m=10
